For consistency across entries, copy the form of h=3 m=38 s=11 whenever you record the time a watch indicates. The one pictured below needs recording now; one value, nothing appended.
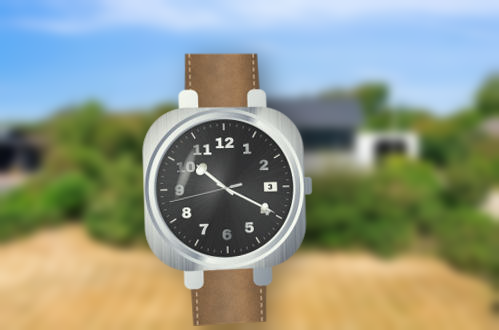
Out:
h=10 m=19 s=43
